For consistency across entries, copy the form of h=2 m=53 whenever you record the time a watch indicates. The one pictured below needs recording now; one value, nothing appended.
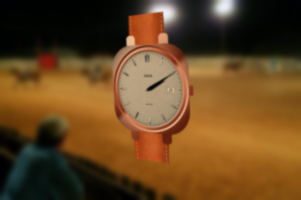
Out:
h=2 m=10
